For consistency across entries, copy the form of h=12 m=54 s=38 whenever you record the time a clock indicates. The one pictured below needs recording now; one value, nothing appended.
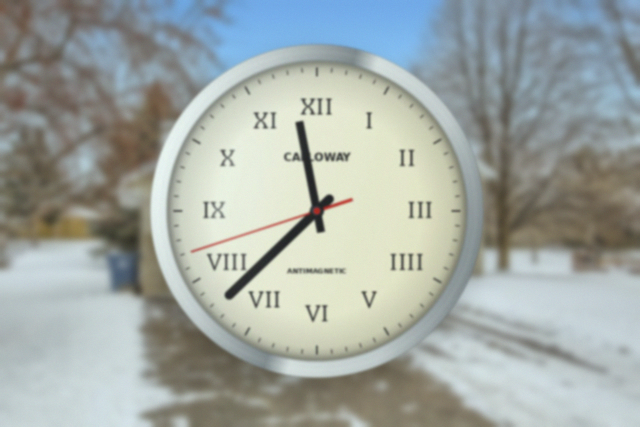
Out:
h=11 m=37 s=42
